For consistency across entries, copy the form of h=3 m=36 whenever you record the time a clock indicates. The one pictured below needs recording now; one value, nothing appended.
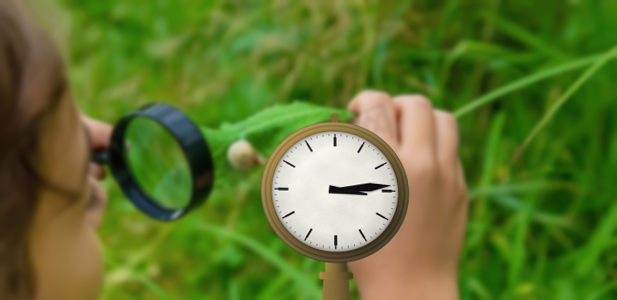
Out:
h=3 m=14
